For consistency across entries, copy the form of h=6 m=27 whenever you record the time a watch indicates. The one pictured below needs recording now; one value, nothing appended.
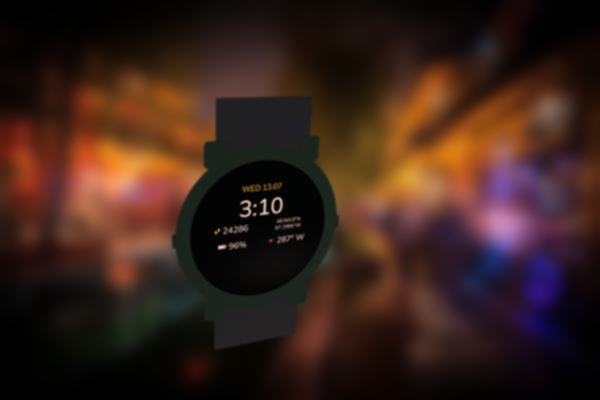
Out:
h=3 m=10
